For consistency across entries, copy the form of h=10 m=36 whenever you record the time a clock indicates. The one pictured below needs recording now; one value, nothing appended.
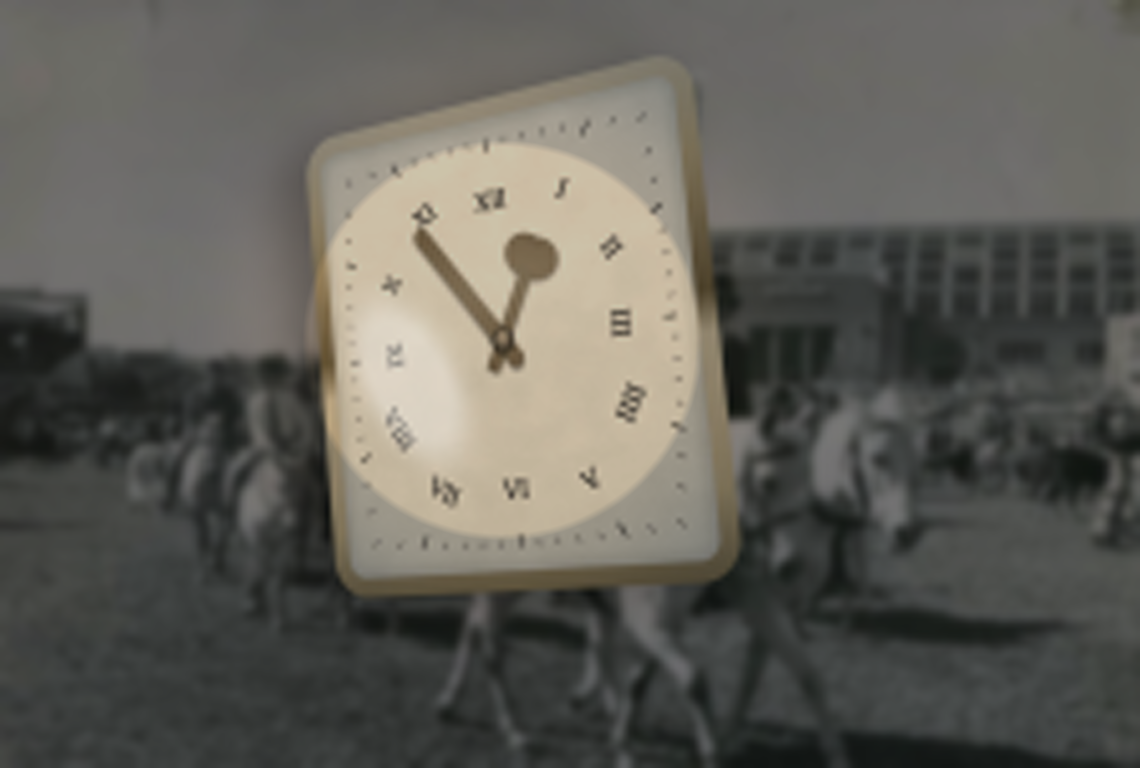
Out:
h=12 m=54
